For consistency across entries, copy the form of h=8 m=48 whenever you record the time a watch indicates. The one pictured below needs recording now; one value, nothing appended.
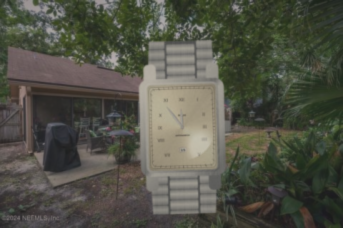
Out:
h=11 m=54
